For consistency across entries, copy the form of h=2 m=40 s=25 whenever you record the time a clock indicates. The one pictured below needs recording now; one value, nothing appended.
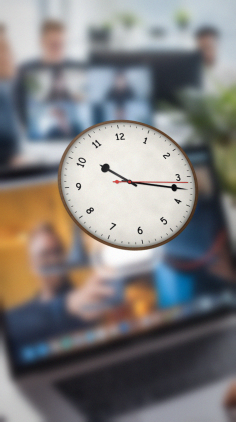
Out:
h=10 m=17 s=16
